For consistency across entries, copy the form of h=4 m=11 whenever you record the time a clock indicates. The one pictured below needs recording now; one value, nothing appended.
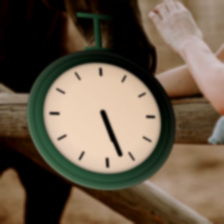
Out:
h=5 m=27
